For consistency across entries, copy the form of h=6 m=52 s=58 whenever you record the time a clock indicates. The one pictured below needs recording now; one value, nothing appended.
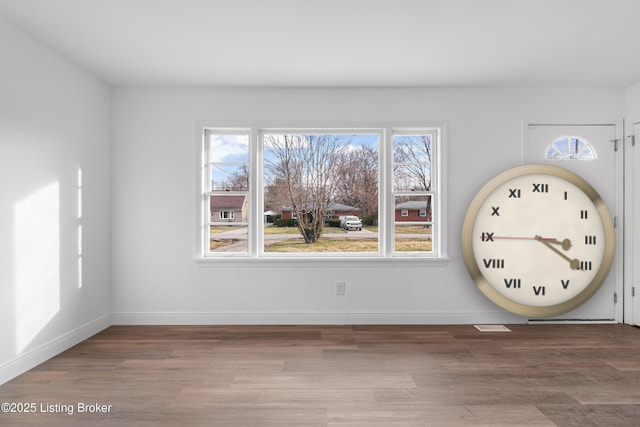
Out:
h=3 m=20 s=45
